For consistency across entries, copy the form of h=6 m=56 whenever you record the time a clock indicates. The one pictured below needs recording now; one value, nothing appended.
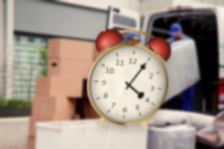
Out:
h=4 m=5
